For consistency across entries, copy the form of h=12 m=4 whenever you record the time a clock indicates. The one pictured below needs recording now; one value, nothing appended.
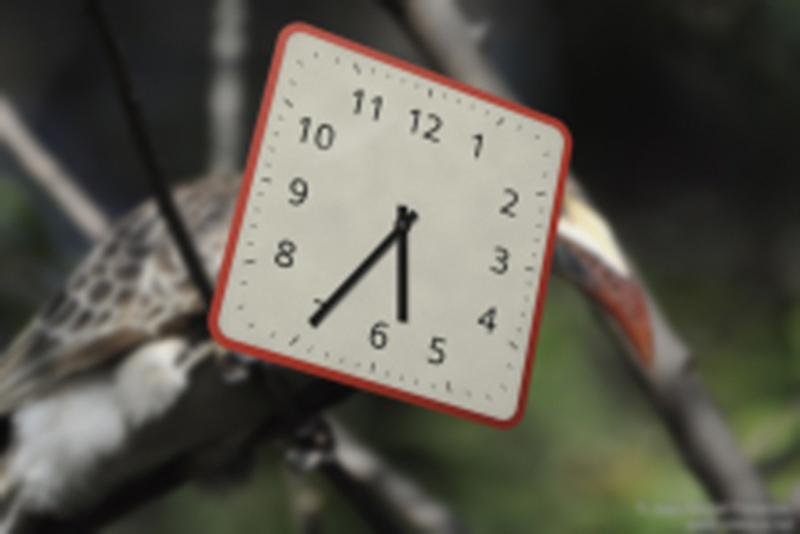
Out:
h=5 m=35
